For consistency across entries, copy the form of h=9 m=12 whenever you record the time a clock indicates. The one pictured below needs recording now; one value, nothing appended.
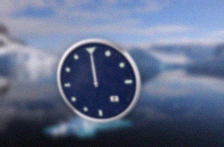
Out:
h=12 m=0
